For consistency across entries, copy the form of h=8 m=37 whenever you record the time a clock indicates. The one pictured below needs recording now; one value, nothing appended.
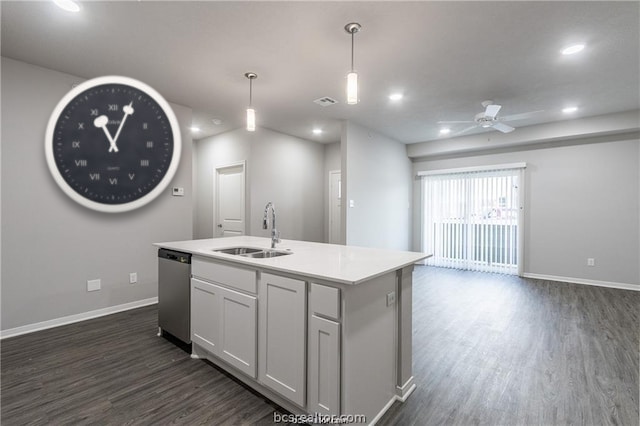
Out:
h=11 m=4
